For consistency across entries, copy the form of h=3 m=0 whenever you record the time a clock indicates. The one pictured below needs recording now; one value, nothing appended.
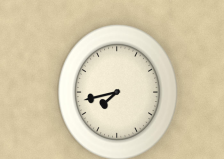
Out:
h=7 m=43
